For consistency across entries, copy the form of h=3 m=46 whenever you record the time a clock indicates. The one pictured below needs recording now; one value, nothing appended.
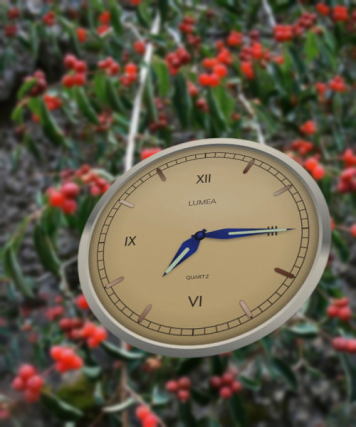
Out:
h=7 m=15
